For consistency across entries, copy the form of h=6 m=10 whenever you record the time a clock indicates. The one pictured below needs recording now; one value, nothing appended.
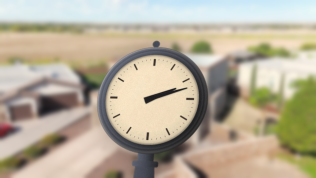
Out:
h=2 m=12
